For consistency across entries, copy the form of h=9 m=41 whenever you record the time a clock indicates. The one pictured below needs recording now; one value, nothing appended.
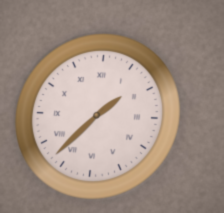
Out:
h=1 m=37
